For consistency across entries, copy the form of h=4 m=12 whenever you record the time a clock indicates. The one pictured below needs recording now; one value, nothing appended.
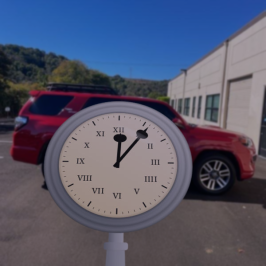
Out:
h=12 m=6
